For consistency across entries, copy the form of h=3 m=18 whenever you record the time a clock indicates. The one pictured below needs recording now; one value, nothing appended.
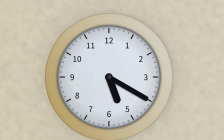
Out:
h=5 m=20
